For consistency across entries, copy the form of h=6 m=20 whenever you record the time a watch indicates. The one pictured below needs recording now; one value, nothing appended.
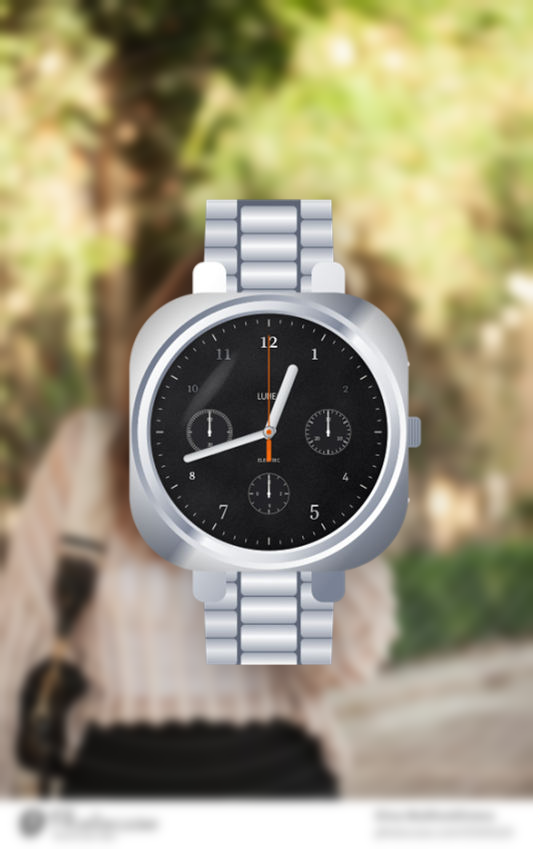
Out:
h=12 m=42
